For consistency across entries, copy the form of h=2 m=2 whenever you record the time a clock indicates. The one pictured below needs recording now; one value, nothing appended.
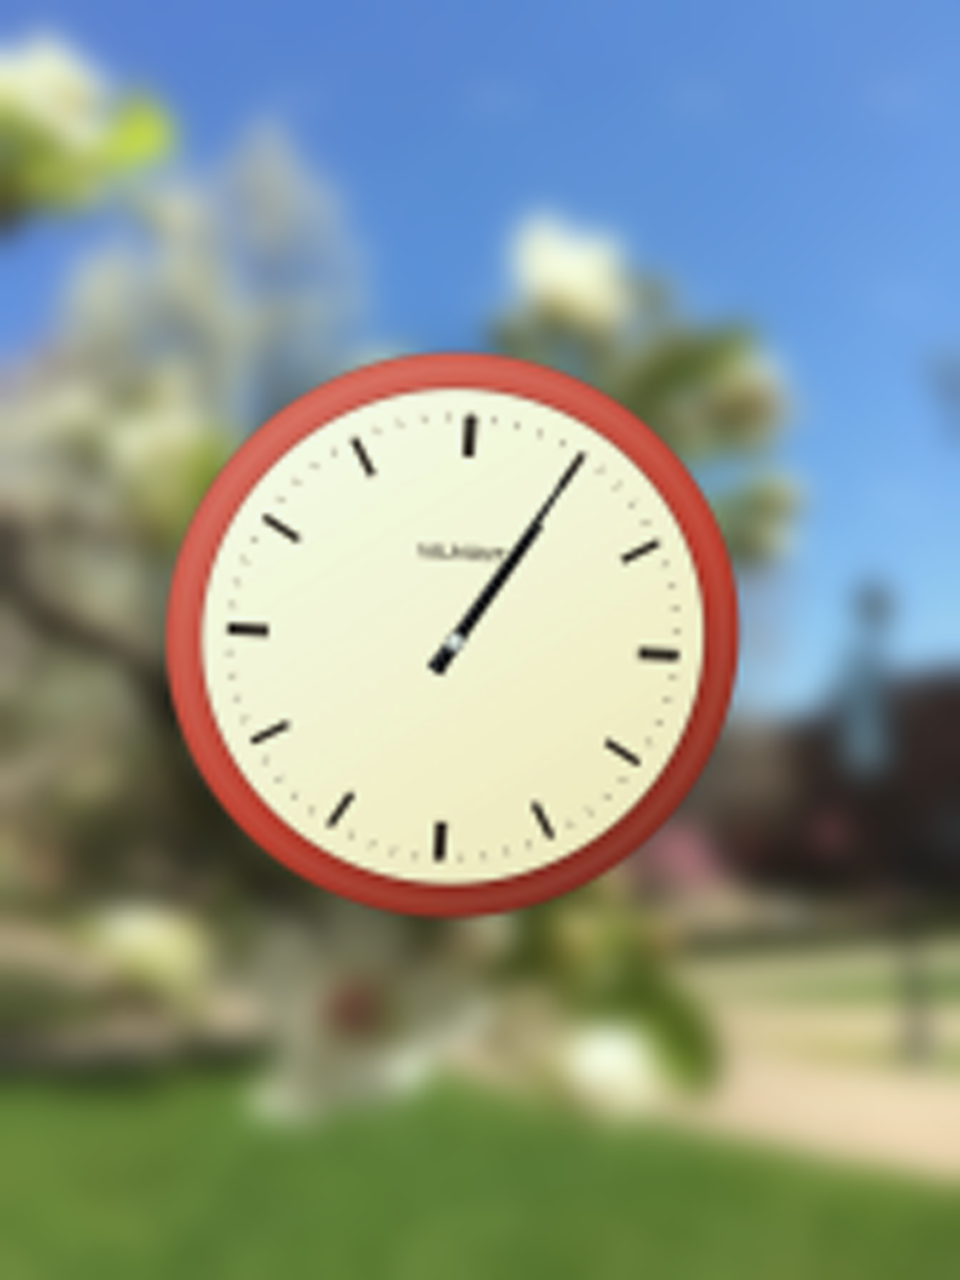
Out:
h=1 m=5
